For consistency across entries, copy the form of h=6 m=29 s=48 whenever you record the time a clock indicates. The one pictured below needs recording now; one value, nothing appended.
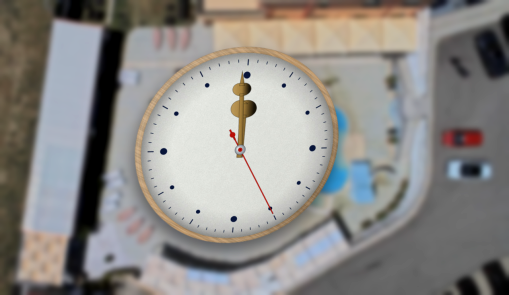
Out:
h=11 m=59 s=25
